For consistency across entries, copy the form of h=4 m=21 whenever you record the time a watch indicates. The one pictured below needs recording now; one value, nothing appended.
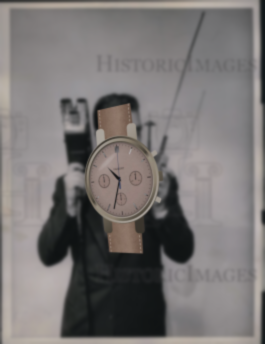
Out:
h=10 m=33
